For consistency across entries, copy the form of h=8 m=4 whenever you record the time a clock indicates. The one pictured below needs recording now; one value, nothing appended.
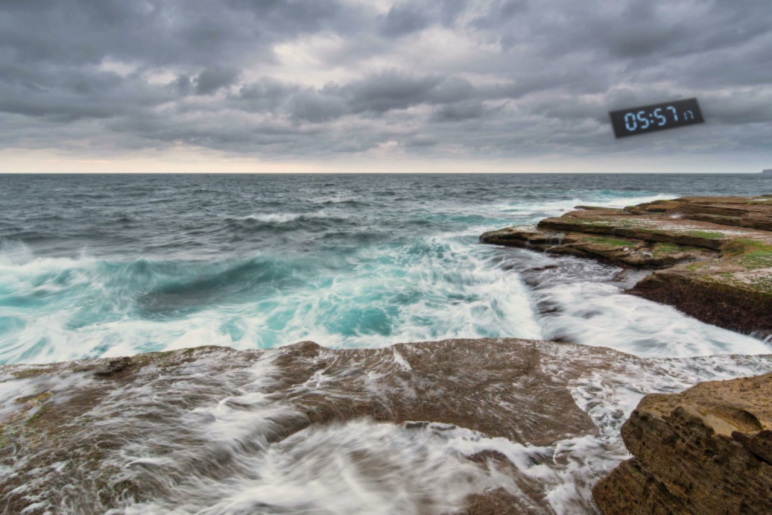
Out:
h=5 m=57
